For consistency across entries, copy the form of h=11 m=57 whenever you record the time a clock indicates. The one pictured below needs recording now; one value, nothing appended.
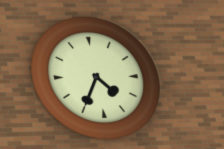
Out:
h=4 m=35
